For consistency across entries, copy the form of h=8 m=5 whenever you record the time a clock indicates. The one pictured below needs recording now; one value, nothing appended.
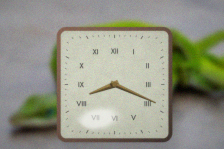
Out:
h=8 m=19
